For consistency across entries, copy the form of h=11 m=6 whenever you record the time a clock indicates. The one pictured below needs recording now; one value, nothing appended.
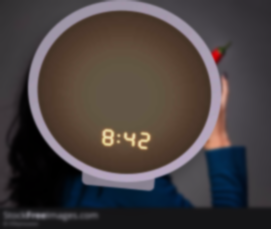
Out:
h=8 m=42
